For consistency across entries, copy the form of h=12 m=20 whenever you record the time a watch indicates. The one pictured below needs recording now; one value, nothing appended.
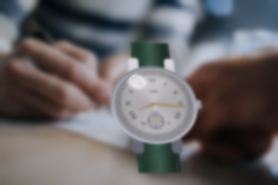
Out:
h=8 m=16
